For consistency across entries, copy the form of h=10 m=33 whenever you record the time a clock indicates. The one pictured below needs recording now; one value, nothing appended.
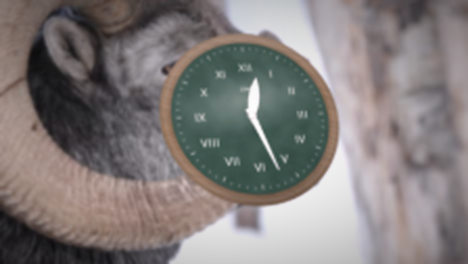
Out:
h=12 m=27
